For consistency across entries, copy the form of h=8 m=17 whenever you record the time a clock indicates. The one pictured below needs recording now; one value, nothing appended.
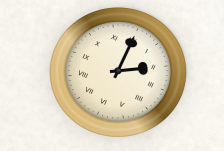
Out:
h=2 m=0
